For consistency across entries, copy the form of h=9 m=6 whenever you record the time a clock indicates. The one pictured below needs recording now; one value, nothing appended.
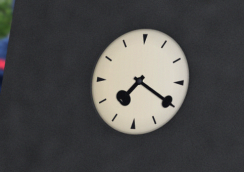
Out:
h=7 m=20
